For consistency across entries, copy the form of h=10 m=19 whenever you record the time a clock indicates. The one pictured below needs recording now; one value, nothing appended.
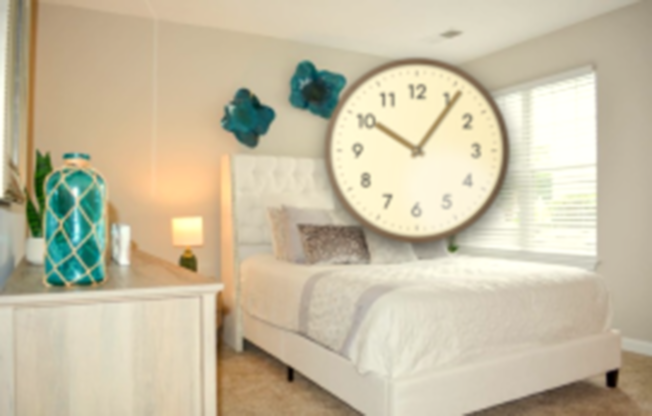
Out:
h=10 m=6
